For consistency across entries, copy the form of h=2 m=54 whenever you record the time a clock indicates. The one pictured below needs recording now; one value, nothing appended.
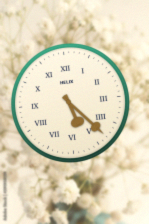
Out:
h=5 m=23
